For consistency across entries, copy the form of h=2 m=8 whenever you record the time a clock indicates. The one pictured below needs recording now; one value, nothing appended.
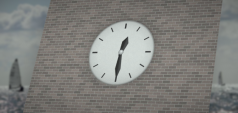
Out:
h=12 m=30
